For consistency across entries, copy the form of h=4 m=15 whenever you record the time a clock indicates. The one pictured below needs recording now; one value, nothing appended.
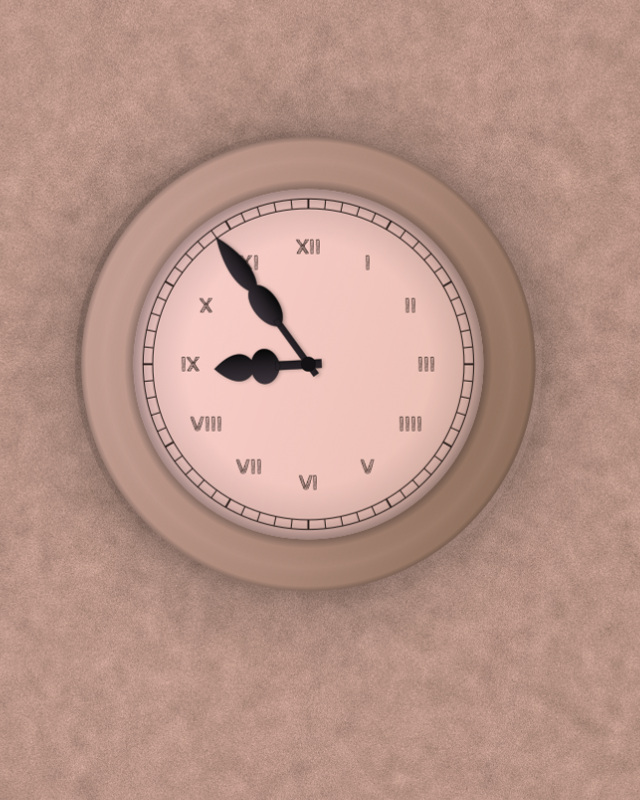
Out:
h=8 m=54
